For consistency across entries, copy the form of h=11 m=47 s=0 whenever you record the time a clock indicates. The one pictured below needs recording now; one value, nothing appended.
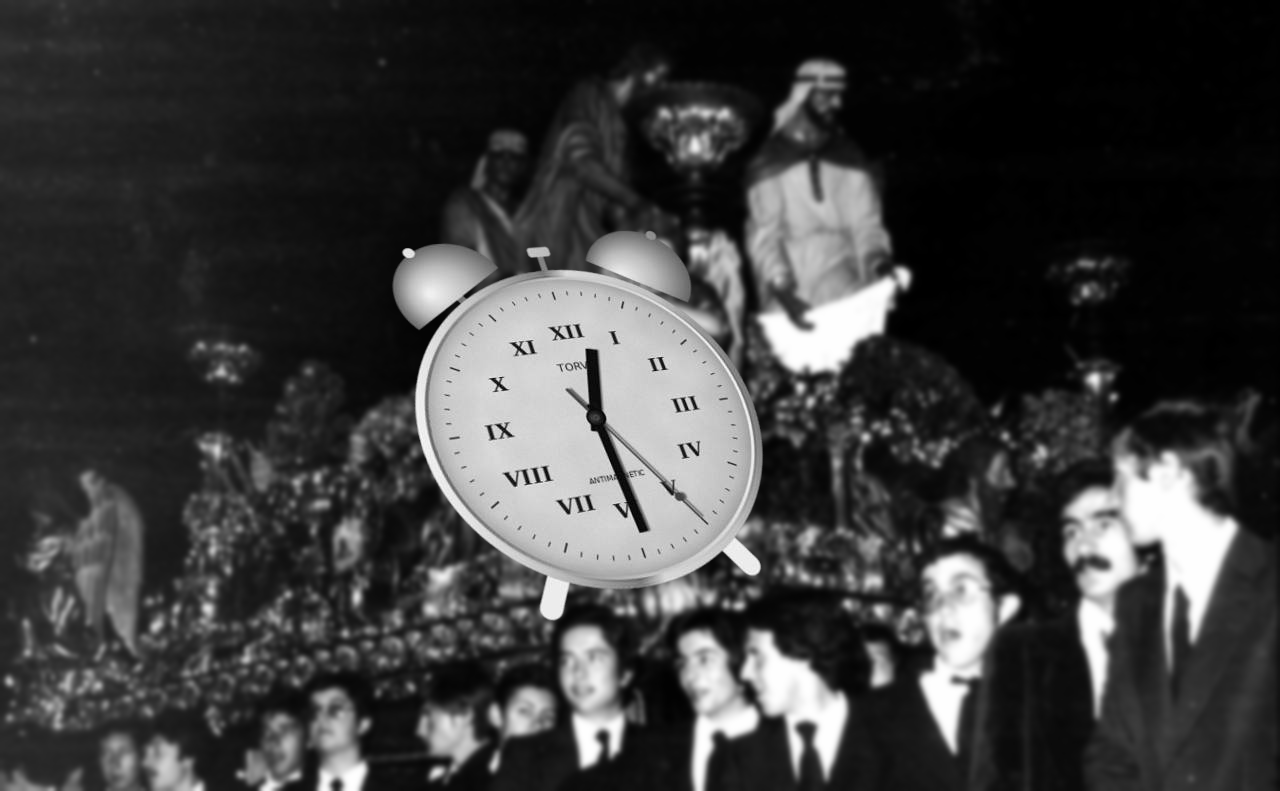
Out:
h=12 m=29 s=25
